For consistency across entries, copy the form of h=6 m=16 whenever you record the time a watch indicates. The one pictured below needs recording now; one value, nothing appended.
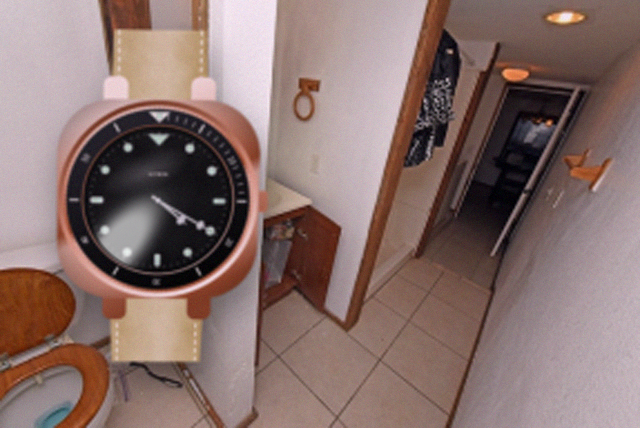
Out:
h=4 m=20
